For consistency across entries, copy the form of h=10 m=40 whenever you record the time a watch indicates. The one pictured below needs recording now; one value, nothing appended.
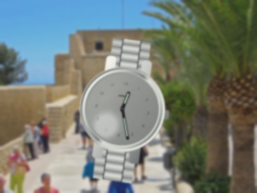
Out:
h=12 m=27
